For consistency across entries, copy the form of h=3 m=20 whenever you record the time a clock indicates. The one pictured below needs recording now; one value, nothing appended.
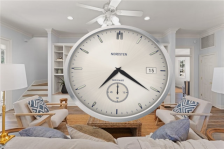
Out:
h=7 m=21
